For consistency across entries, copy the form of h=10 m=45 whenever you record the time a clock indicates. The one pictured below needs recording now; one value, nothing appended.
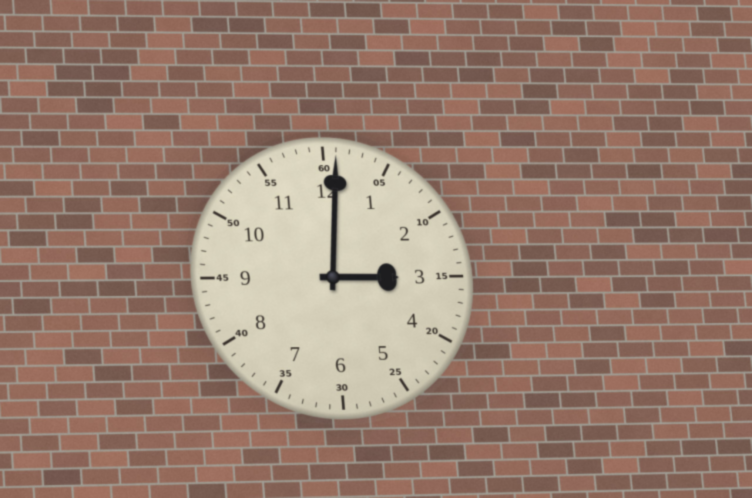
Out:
h=3 m=1
